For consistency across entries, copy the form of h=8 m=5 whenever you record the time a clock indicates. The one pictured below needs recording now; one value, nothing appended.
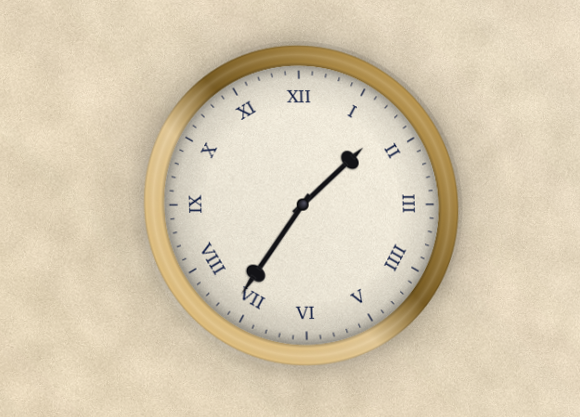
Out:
h=1 m=36
